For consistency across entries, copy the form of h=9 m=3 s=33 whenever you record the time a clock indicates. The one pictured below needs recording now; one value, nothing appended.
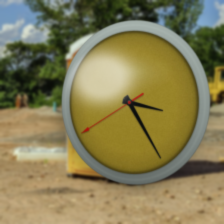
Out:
h=3 m=24 s=40
